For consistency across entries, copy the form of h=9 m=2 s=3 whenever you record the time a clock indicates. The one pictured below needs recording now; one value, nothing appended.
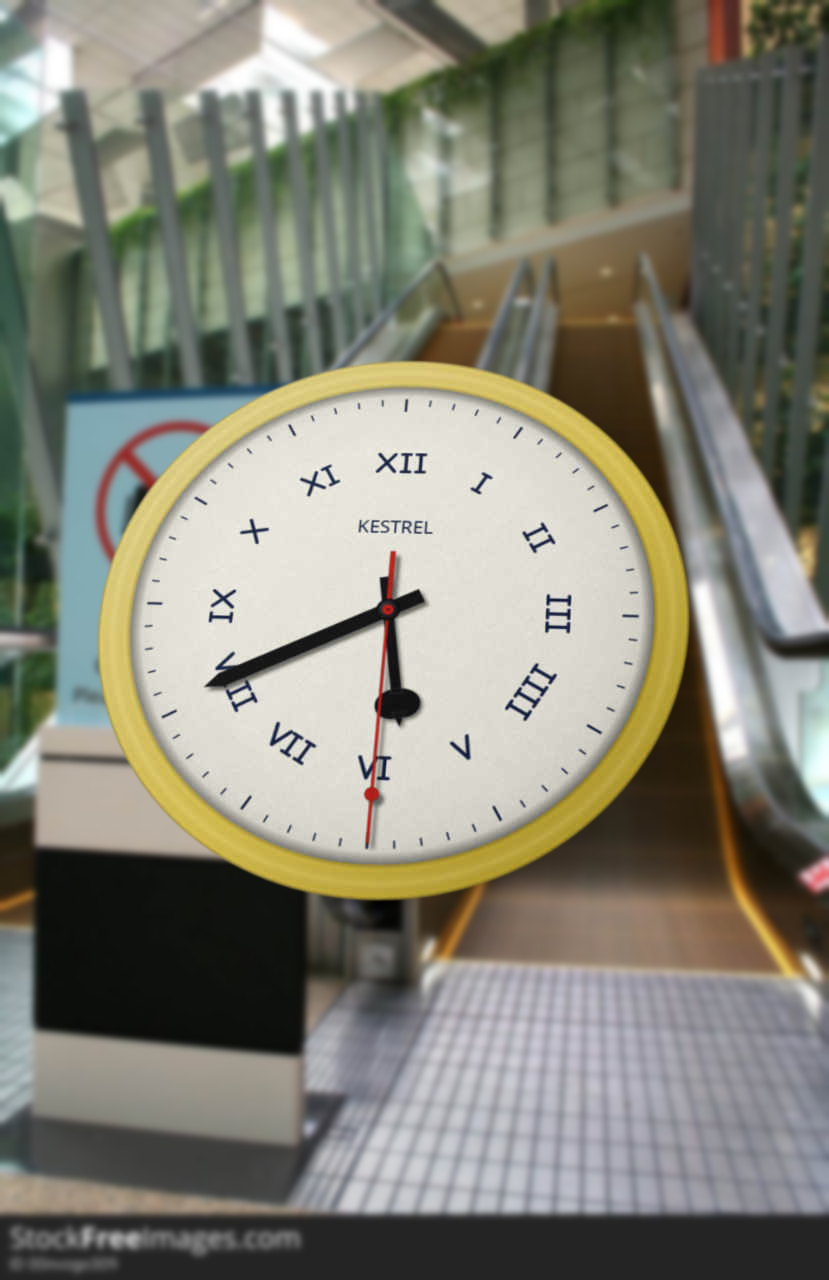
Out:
h=5 m=40 s=30
